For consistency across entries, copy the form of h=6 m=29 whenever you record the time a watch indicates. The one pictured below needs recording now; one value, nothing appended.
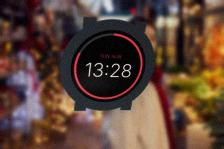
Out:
h=13 m=28
